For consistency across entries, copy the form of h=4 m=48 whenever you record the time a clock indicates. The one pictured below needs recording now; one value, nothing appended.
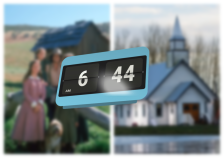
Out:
h=6 m=44
